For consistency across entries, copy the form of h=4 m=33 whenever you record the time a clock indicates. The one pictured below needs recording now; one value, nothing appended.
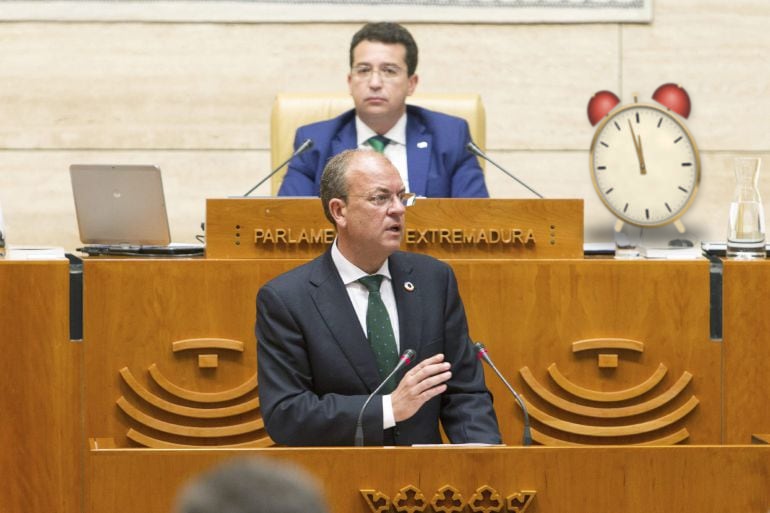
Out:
h=11 m=58
